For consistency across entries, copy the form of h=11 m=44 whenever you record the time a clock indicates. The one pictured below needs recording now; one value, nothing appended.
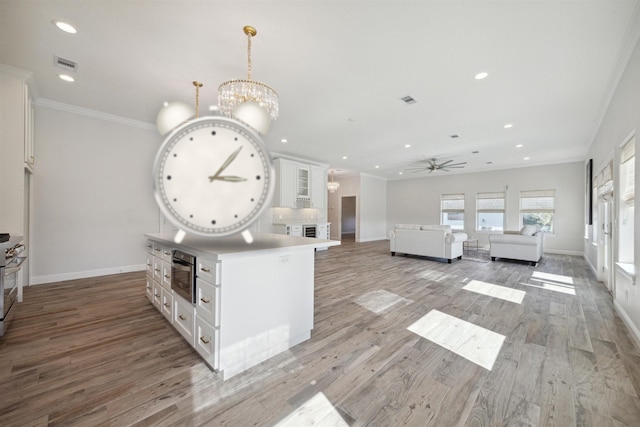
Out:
h=3 m=7
